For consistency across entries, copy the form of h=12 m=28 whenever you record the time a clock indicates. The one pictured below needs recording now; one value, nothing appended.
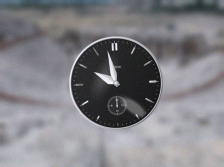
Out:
h=9 m=58
